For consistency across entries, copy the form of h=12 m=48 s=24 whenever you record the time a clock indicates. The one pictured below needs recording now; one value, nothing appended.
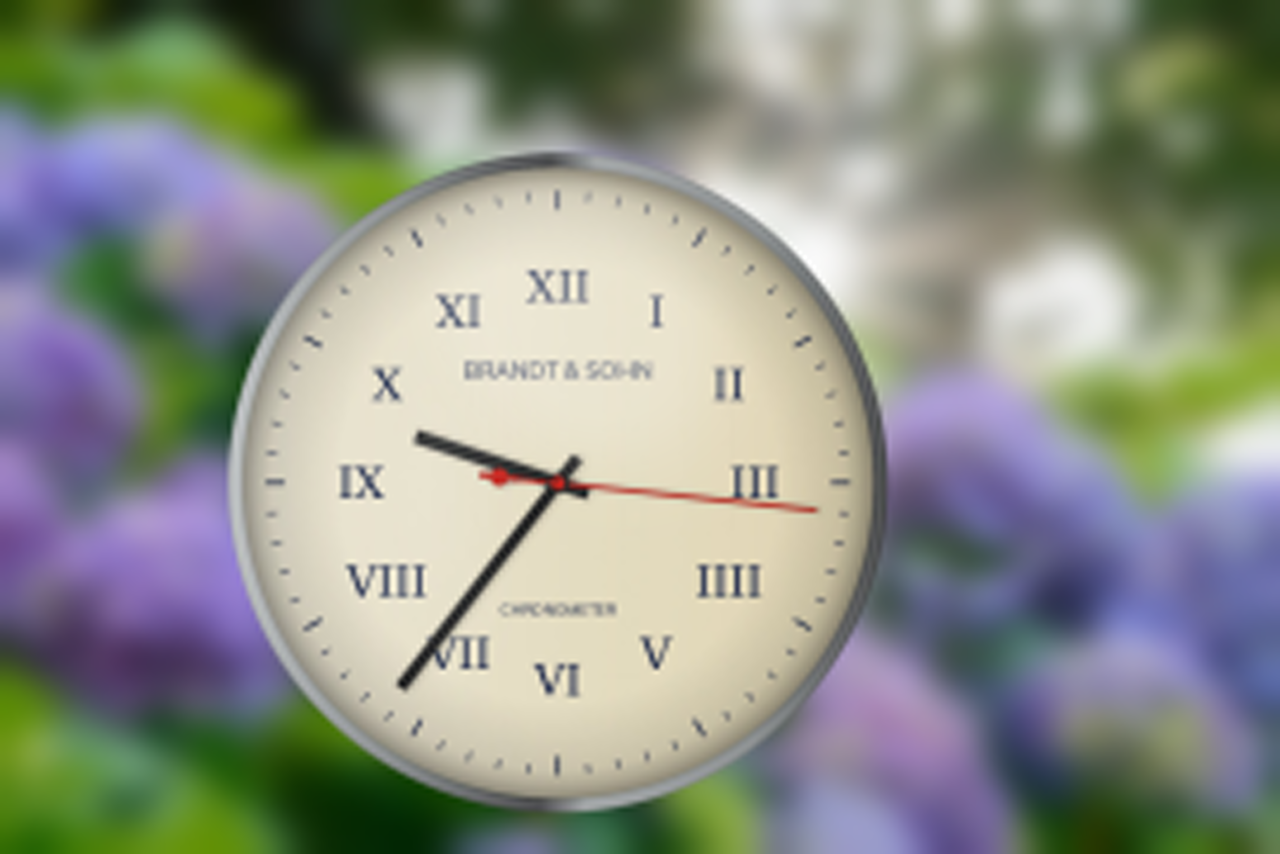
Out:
h=9 m=36 s=16
